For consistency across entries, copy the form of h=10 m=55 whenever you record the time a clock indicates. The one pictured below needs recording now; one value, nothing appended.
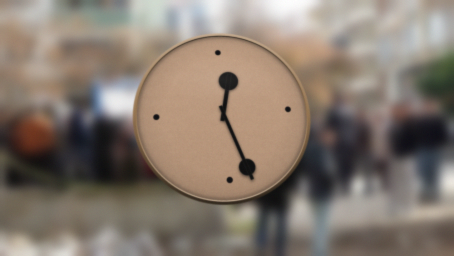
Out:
h=12 m=27
